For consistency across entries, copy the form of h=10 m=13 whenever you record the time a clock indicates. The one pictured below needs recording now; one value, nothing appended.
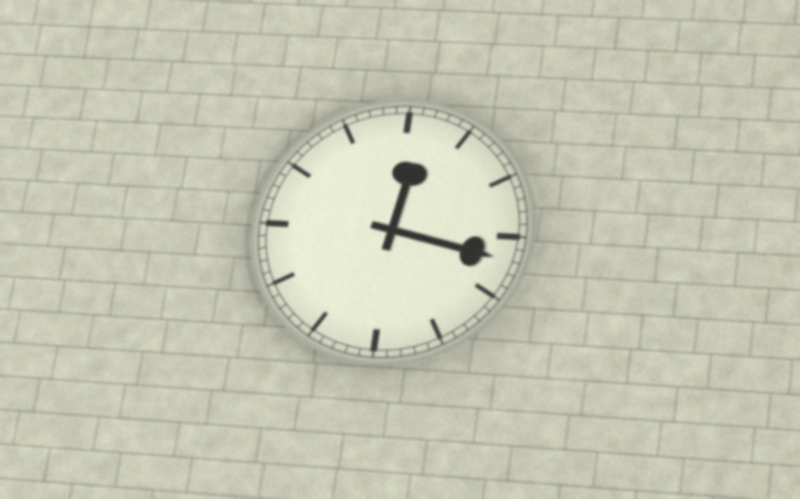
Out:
h=12 m=17
